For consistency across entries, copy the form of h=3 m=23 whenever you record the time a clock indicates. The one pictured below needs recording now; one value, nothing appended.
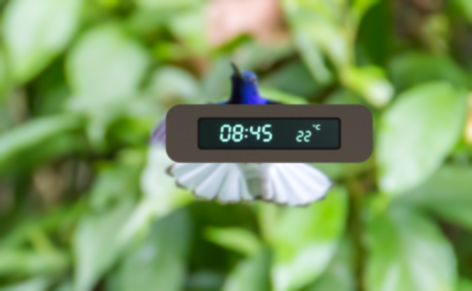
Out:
h=8 m=45
